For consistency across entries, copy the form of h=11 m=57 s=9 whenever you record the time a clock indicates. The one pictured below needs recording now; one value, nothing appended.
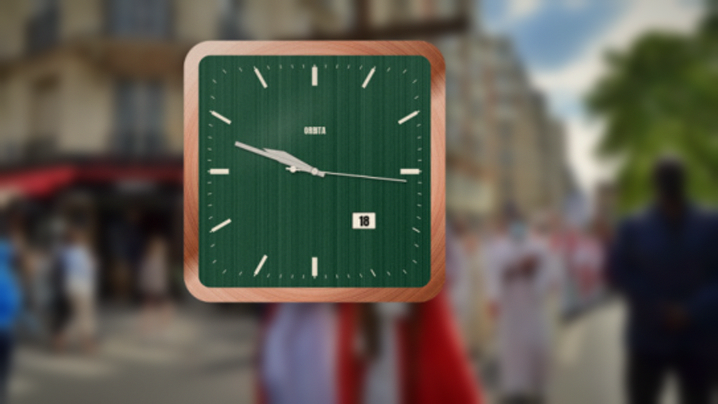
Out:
h=9 m=48 s=16
